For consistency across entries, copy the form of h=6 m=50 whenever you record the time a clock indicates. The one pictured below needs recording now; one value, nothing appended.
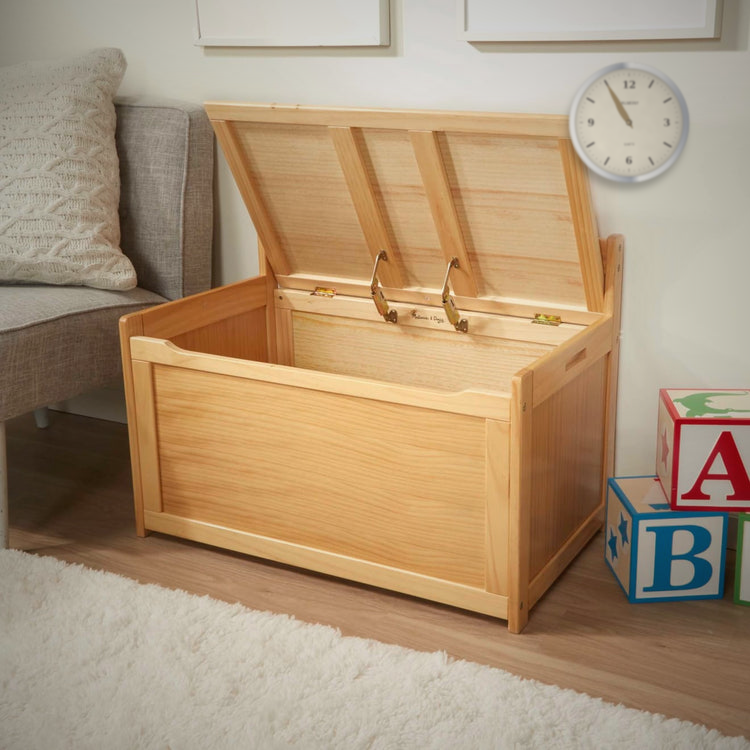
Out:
h=10 m=55
